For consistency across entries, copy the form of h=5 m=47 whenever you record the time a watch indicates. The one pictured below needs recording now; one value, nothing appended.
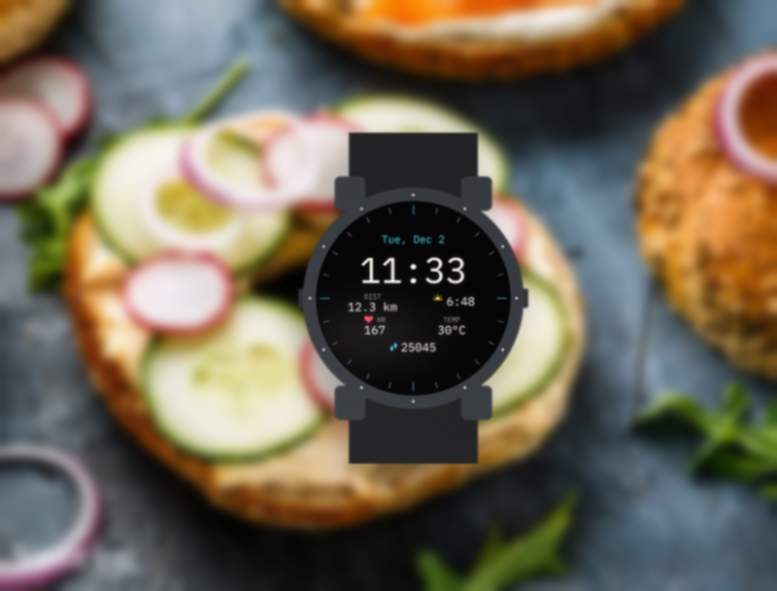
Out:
h=11 m=33
